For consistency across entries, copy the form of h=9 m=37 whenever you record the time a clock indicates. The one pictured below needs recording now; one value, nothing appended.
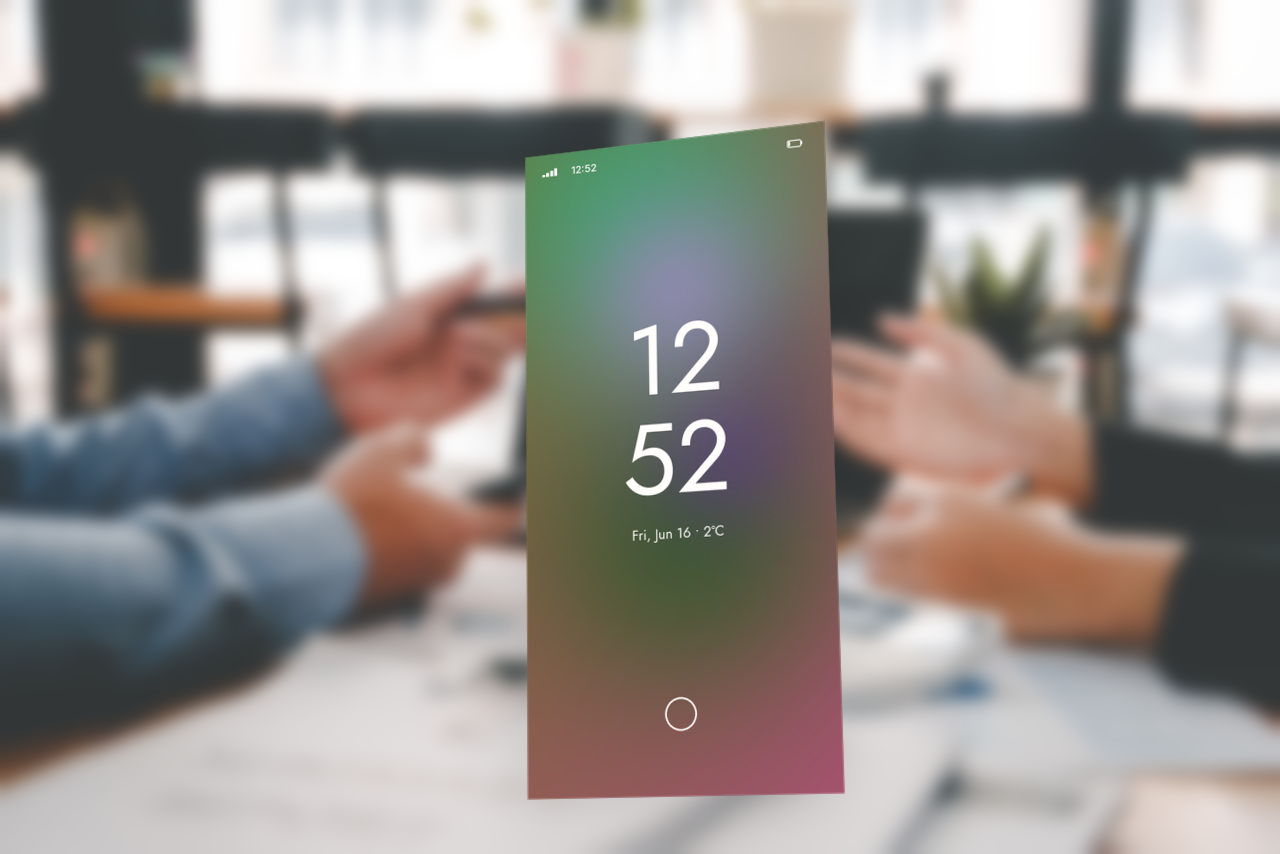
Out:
h=12 m=52
